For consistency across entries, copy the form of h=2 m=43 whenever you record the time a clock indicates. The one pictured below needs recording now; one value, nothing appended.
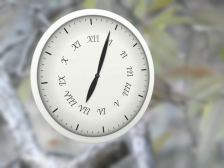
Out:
h=7 m=4
